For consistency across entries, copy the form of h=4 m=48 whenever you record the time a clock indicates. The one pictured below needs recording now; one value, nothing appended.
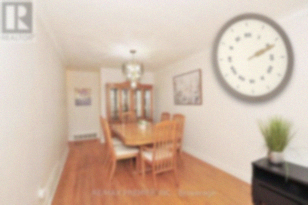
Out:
h=2 m=11
